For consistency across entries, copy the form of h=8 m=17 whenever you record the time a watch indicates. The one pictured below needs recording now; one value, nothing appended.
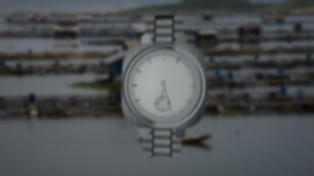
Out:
h=6 m=27
